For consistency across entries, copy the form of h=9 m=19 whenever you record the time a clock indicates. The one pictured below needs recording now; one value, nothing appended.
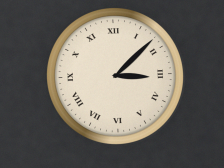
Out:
h=3 m=8
